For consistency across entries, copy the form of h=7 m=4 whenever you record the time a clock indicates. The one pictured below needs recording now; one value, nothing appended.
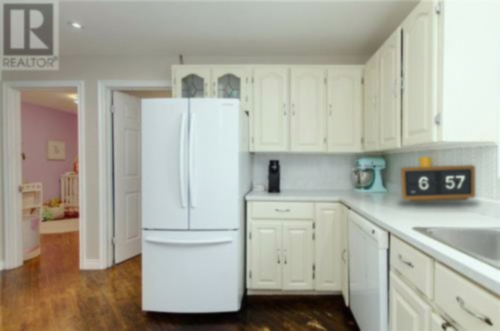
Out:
h=6 m=57
